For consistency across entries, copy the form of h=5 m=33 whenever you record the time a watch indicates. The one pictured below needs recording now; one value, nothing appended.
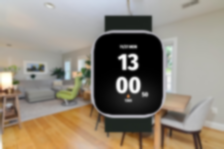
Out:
h=13 m=0
